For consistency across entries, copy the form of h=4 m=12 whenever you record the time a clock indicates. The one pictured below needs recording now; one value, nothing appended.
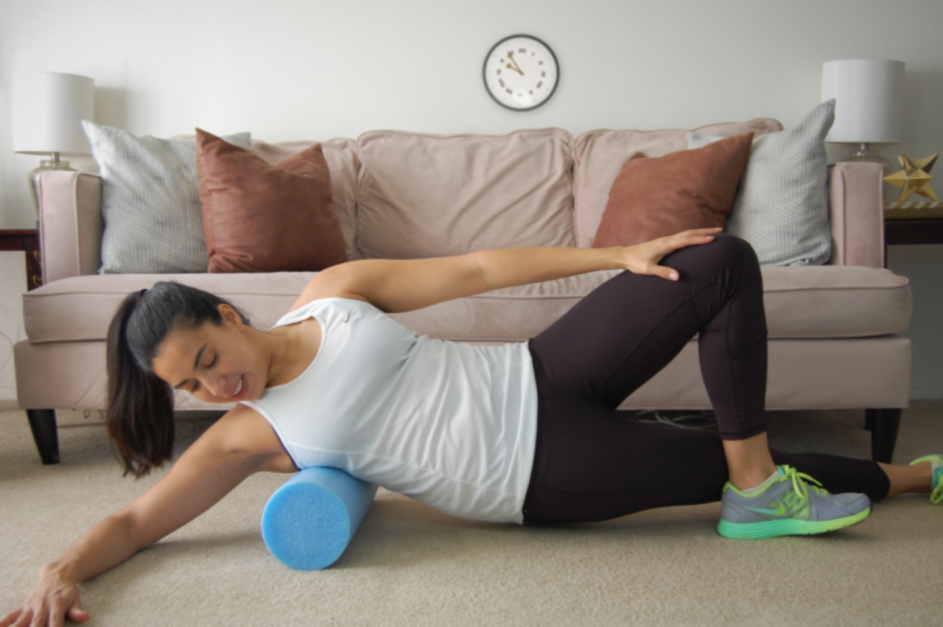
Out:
h=9 m=54
